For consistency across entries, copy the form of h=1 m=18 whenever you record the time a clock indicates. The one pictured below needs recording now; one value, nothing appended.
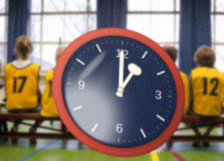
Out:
h=1 m=0
